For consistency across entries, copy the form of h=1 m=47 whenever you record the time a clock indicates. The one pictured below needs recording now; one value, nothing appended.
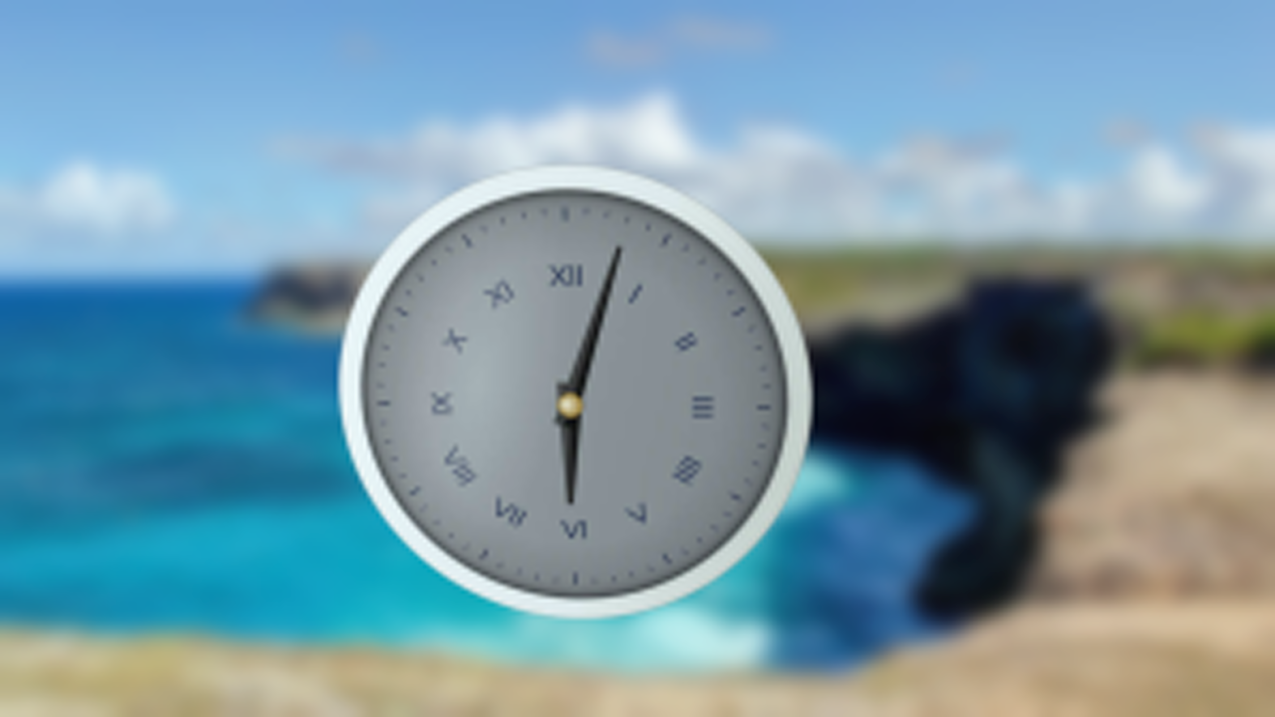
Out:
h=6 m=3
